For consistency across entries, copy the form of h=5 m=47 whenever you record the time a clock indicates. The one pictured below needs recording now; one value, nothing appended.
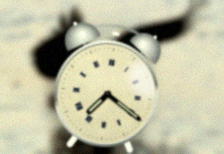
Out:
h=7 m=20
